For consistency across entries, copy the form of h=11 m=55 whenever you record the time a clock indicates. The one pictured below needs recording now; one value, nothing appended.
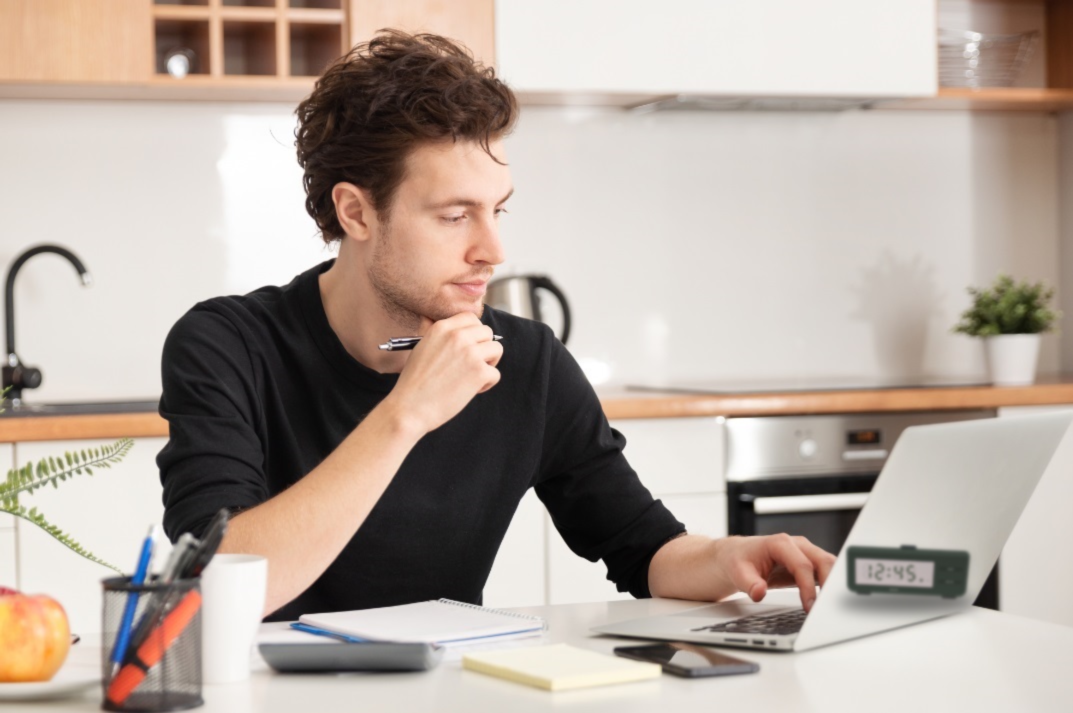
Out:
h=12 m=45
